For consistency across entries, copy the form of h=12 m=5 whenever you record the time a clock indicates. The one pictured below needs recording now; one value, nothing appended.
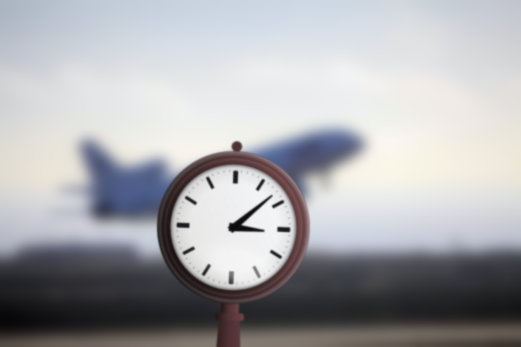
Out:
h=3 m=8
